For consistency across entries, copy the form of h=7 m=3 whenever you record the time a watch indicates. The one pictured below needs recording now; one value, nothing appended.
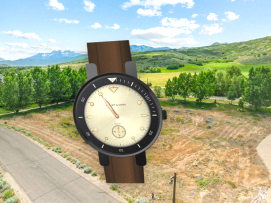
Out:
h=10 m=55
